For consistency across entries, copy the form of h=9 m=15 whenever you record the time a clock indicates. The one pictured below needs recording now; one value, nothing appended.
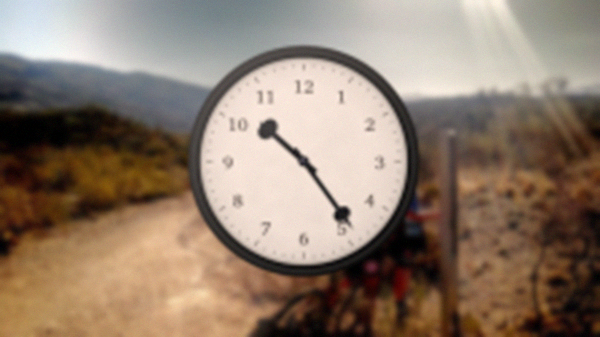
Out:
h=10 m=24
